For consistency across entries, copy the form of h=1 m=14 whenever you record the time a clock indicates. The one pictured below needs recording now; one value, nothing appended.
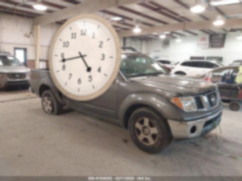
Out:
h=4 m=43
